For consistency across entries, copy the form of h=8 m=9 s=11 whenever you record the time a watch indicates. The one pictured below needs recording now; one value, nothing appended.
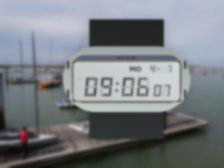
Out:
h=9 m=6 s=7
